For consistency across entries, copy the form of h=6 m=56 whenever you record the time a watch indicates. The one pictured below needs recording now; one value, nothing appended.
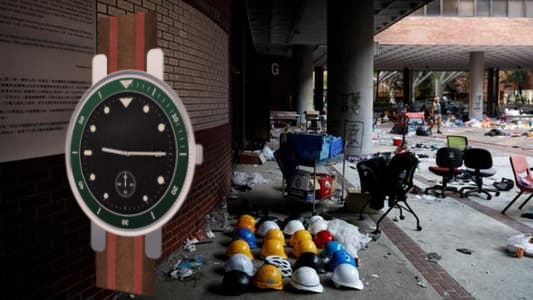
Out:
h=9 m=15
